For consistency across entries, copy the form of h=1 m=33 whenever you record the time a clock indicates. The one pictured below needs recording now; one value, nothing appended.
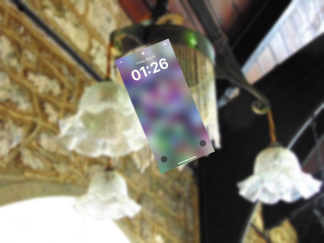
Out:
h=1 m=26
